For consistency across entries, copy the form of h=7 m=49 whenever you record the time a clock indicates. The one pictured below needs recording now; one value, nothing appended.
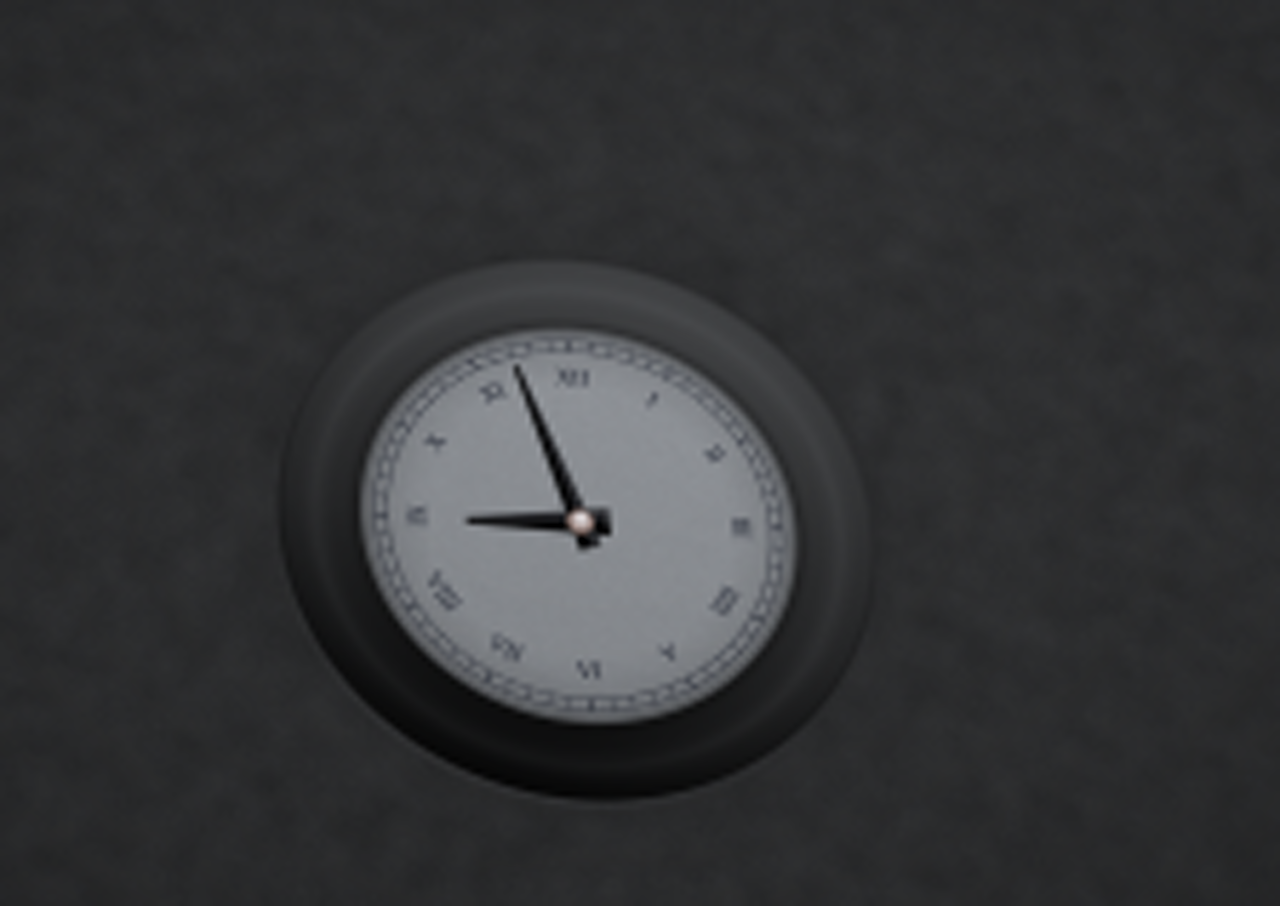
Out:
h=8 m=57
